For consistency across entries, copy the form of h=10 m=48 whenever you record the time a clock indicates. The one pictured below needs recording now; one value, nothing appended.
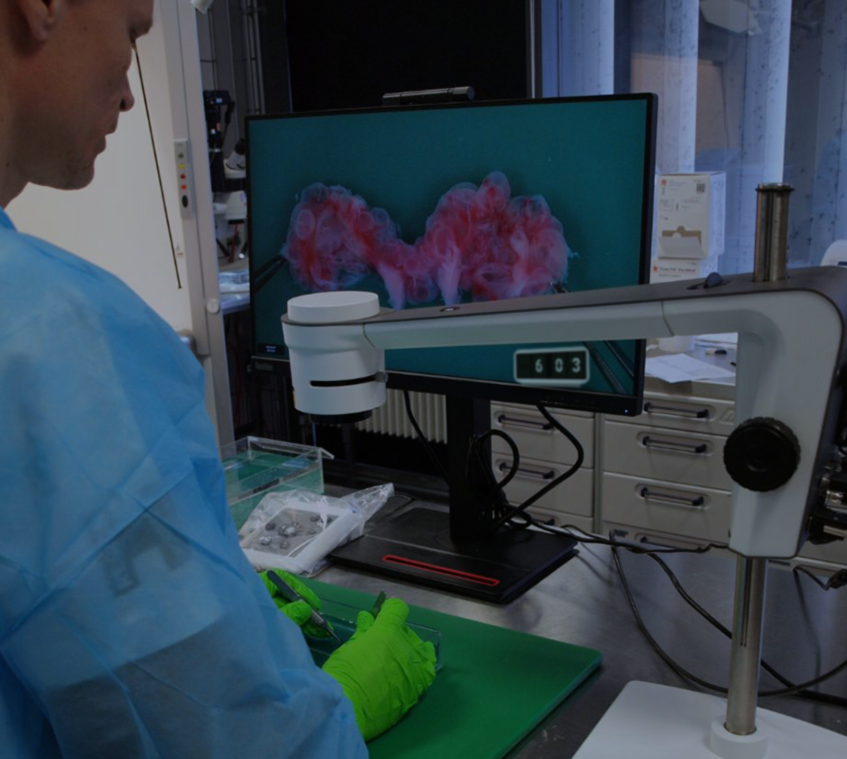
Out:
h=6 m=3
